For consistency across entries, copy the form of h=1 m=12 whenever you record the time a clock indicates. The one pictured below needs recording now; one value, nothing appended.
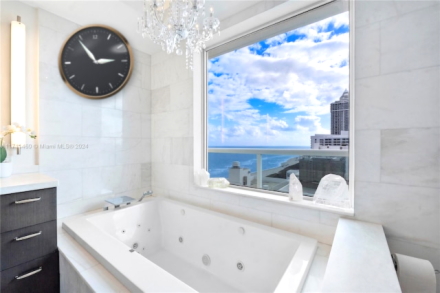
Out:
h=2 m=54
